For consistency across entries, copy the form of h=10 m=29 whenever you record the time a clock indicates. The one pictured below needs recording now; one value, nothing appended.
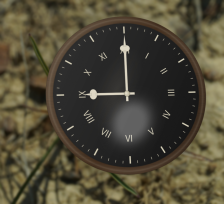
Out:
h=9 m=0
